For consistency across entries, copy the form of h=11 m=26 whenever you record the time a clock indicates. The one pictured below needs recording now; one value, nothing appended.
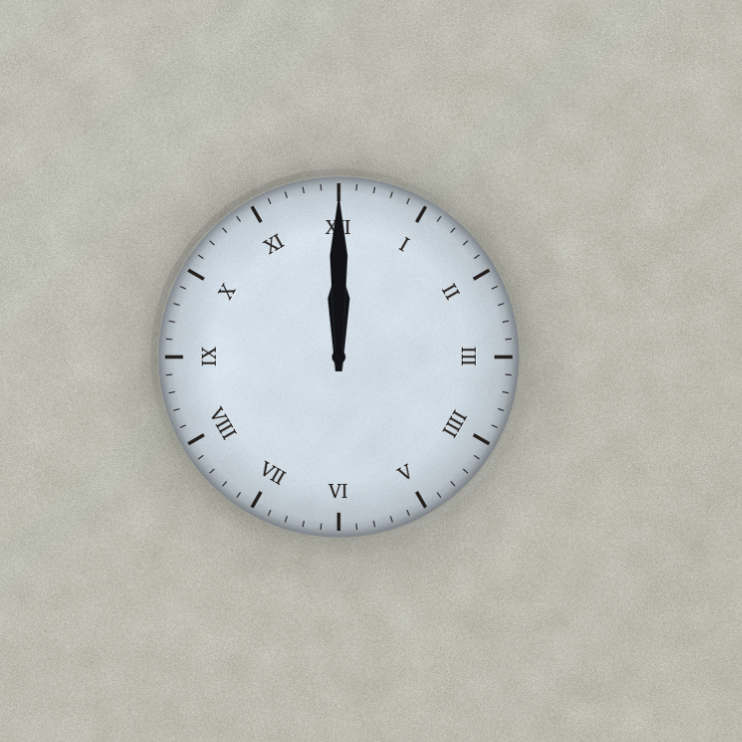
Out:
h=12 m=0
